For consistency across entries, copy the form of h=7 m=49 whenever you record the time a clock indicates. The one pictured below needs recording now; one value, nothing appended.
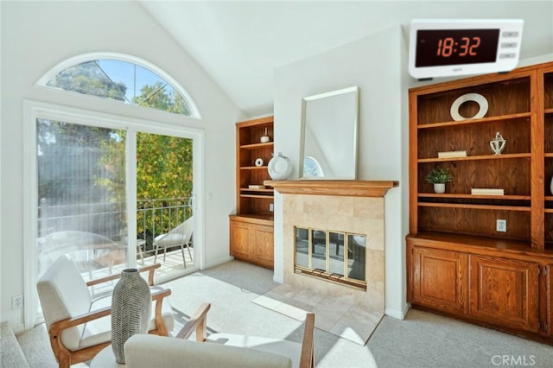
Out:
h=18 m=32
